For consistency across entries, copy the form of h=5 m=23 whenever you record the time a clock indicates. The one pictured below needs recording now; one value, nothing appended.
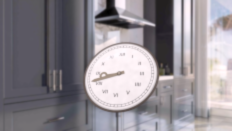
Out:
h=8 m=42
